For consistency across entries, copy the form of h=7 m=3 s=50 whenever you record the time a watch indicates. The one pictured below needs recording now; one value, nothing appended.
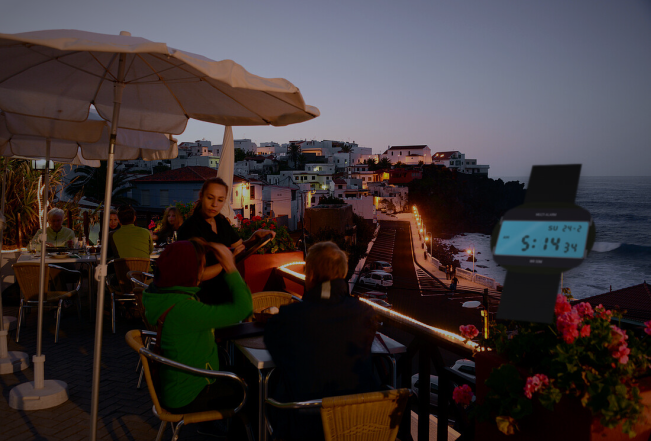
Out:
h=5 m=14 s=34
